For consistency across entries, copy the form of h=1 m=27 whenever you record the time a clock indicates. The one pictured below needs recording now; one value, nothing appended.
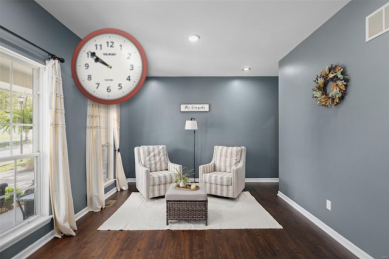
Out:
h=9 m=51
